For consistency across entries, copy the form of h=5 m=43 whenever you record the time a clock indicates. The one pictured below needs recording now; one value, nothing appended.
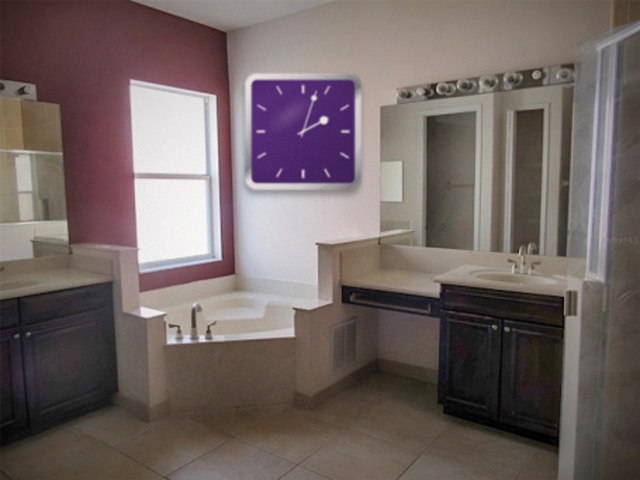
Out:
h=2 m=3
